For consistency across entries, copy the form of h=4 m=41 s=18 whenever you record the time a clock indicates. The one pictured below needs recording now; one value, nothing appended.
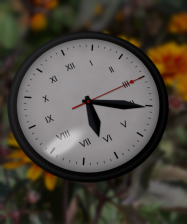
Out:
h=6 m=20 s=15
